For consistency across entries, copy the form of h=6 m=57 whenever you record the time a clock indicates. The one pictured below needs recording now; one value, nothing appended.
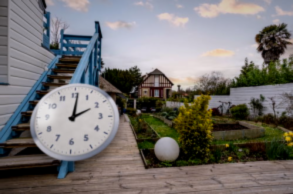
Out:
h=2 m=1
